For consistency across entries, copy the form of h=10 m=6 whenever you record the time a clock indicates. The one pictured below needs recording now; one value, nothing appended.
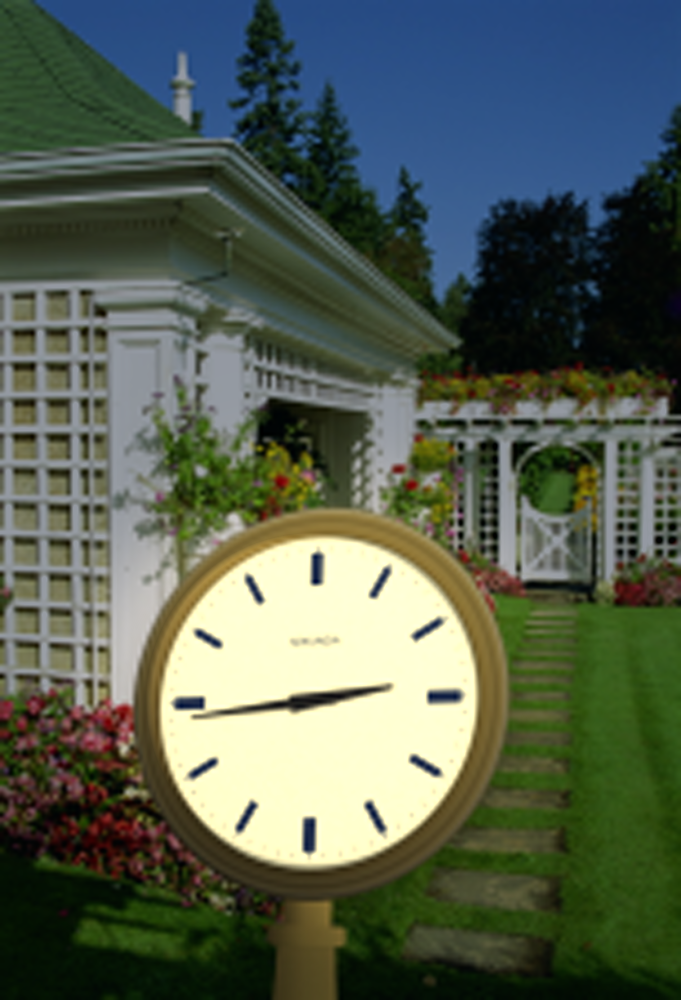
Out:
h=2 m=44
